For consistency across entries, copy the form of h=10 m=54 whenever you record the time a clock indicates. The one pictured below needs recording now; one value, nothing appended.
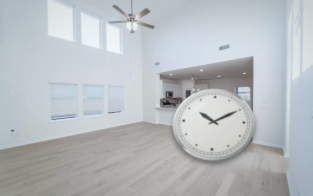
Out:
h=10 m=10
